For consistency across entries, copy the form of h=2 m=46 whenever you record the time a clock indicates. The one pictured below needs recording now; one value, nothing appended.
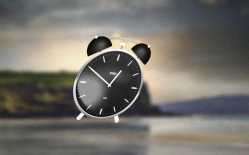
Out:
h=12 m=50
